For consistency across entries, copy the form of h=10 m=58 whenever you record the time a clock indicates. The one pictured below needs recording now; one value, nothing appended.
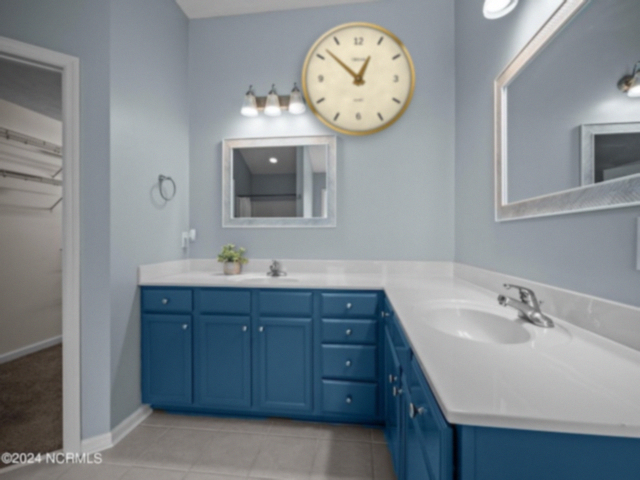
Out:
h=12 m=52
